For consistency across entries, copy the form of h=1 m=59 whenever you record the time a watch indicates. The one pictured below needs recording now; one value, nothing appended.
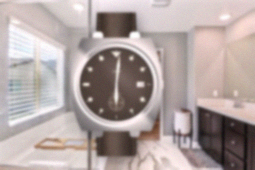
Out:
h=6 m=1
